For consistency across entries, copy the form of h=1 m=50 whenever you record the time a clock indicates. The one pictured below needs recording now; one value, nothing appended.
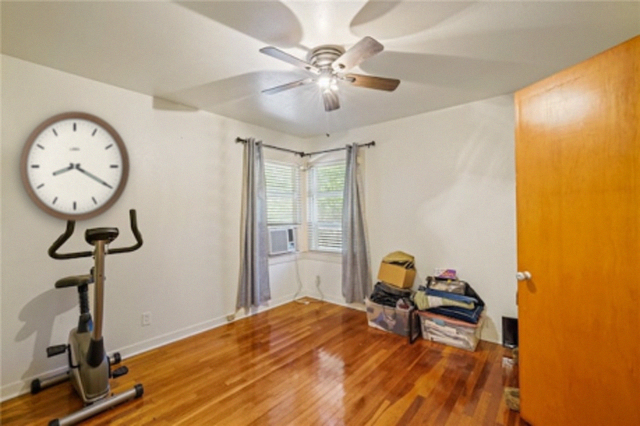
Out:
h=8 m=20
